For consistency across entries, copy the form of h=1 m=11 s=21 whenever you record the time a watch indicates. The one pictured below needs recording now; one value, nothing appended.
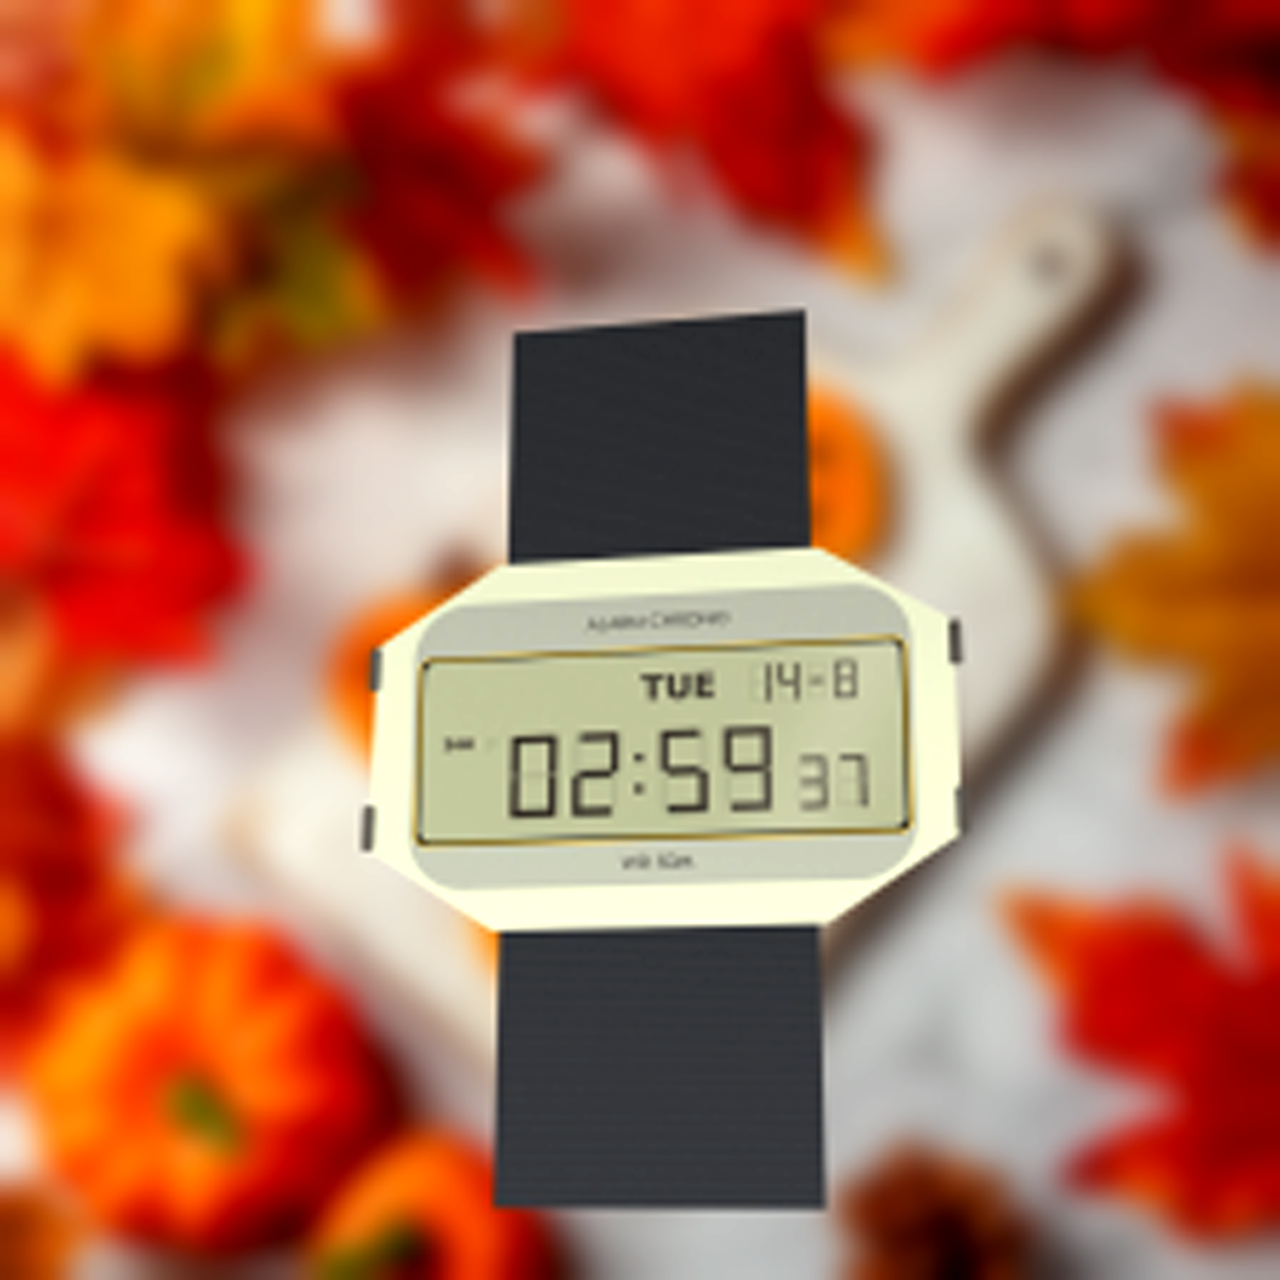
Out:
h=2 m=59 s=37
